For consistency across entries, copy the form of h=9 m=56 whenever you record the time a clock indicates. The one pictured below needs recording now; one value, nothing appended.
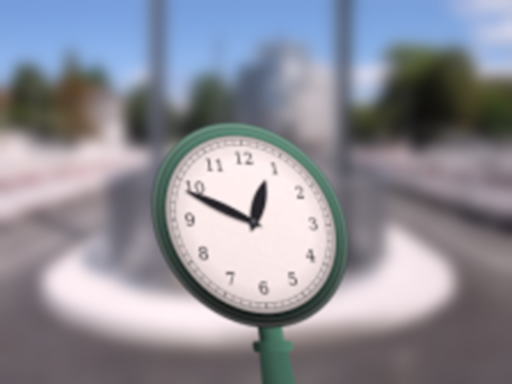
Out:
h=12 m=49
